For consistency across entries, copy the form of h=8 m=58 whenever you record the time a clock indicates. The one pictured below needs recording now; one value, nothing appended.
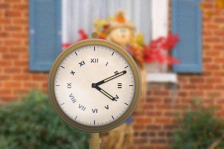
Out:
h=4 m=11
